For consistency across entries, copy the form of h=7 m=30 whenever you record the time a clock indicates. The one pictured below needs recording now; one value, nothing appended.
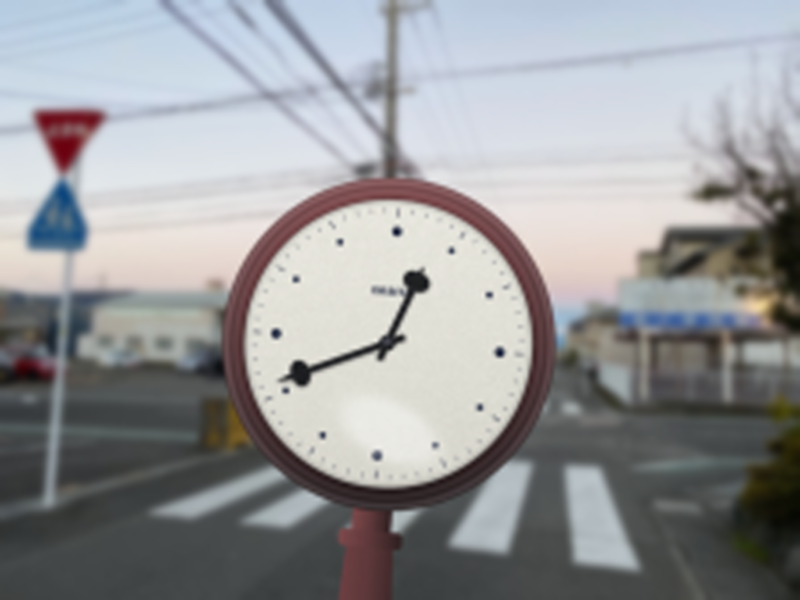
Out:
h=12 m=41
